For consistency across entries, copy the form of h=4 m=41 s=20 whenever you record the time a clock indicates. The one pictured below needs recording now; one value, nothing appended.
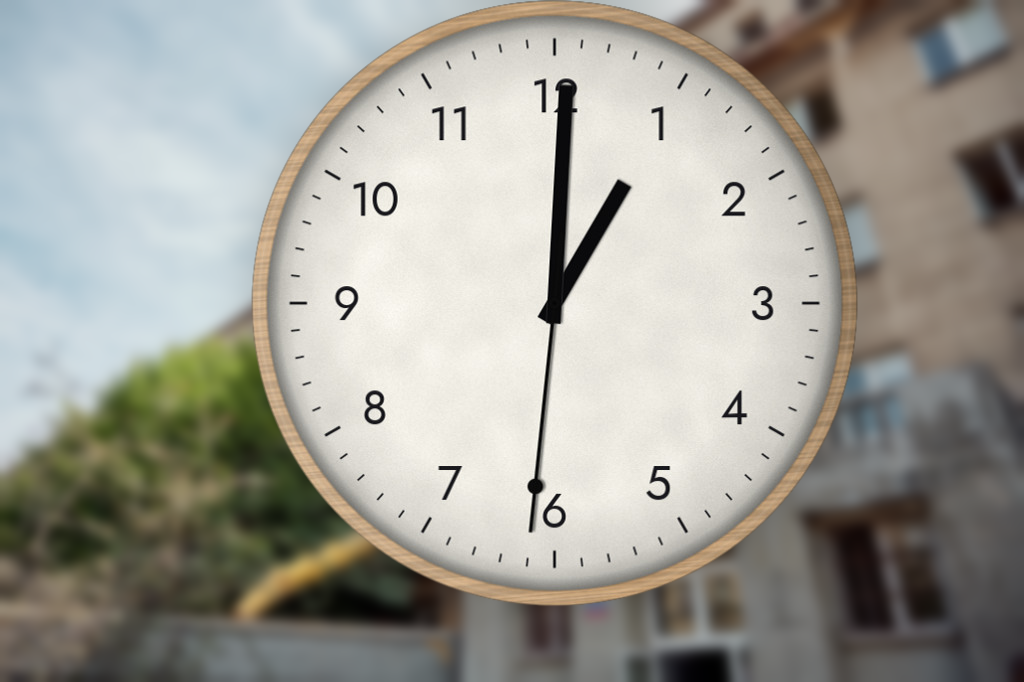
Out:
h=1 m=0 s=31
